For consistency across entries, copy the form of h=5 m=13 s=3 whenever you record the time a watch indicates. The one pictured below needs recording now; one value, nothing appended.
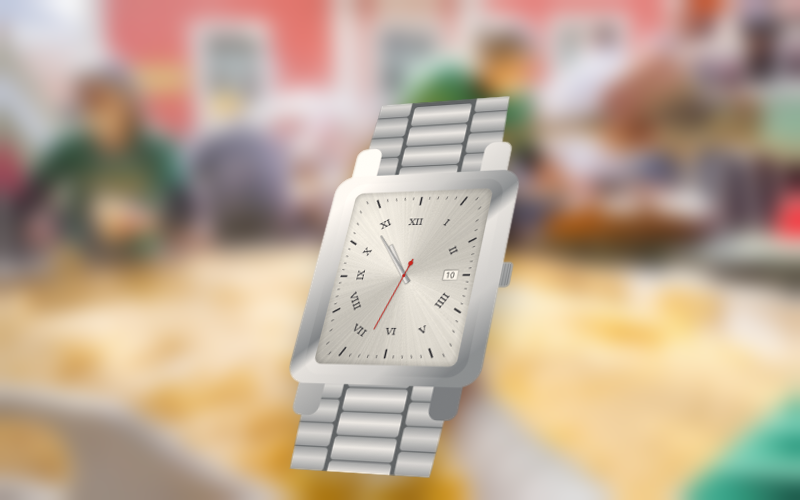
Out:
h=10 m=53 s=33
